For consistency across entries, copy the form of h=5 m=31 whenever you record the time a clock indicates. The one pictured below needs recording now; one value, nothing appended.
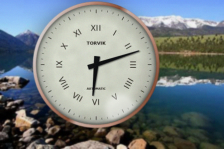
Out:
h=6 m=12
